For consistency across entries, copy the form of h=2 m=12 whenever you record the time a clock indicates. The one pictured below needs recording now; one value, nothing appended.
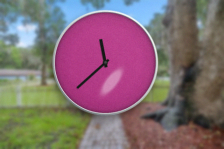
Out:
h=11 m=38
